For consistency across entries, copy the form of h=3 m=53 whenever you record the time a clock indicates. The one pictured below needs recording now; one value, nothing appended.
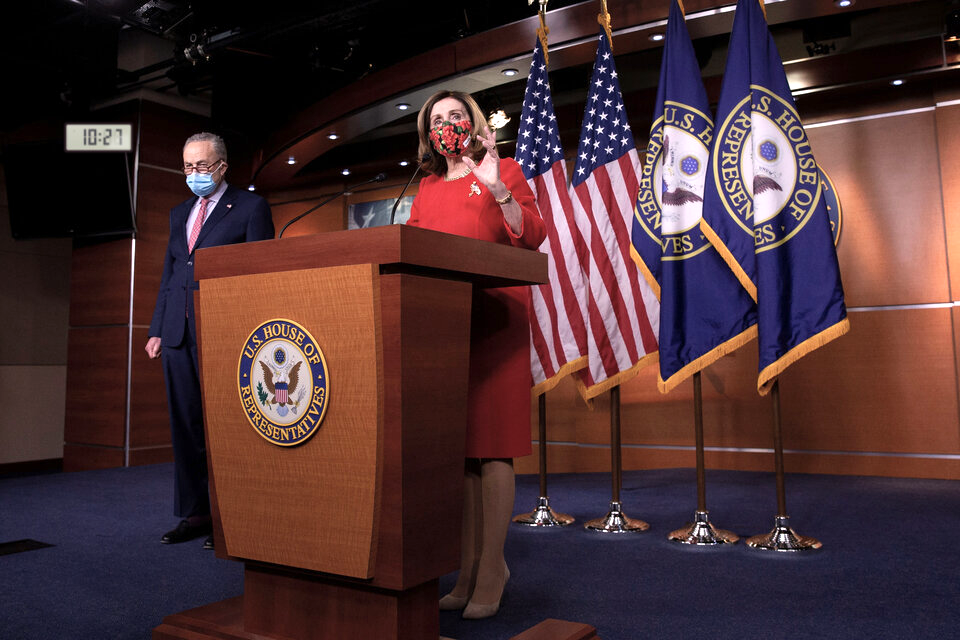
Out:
h=10 m=27
